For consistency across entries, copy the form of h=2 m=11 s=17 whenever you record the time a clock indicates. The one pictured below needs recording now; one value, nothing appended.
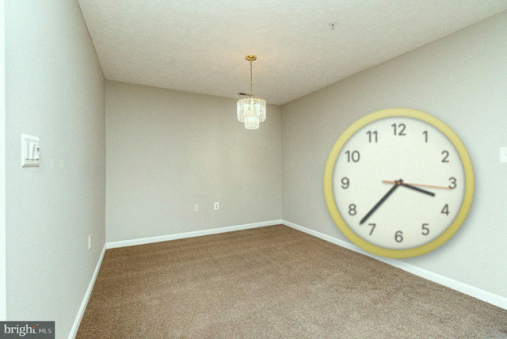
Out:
h=3 m=37 s=16
